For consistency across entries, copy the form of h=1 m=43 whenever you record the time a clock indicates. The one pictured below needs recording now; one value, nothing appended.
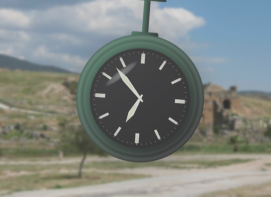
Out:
h=6 m=53
